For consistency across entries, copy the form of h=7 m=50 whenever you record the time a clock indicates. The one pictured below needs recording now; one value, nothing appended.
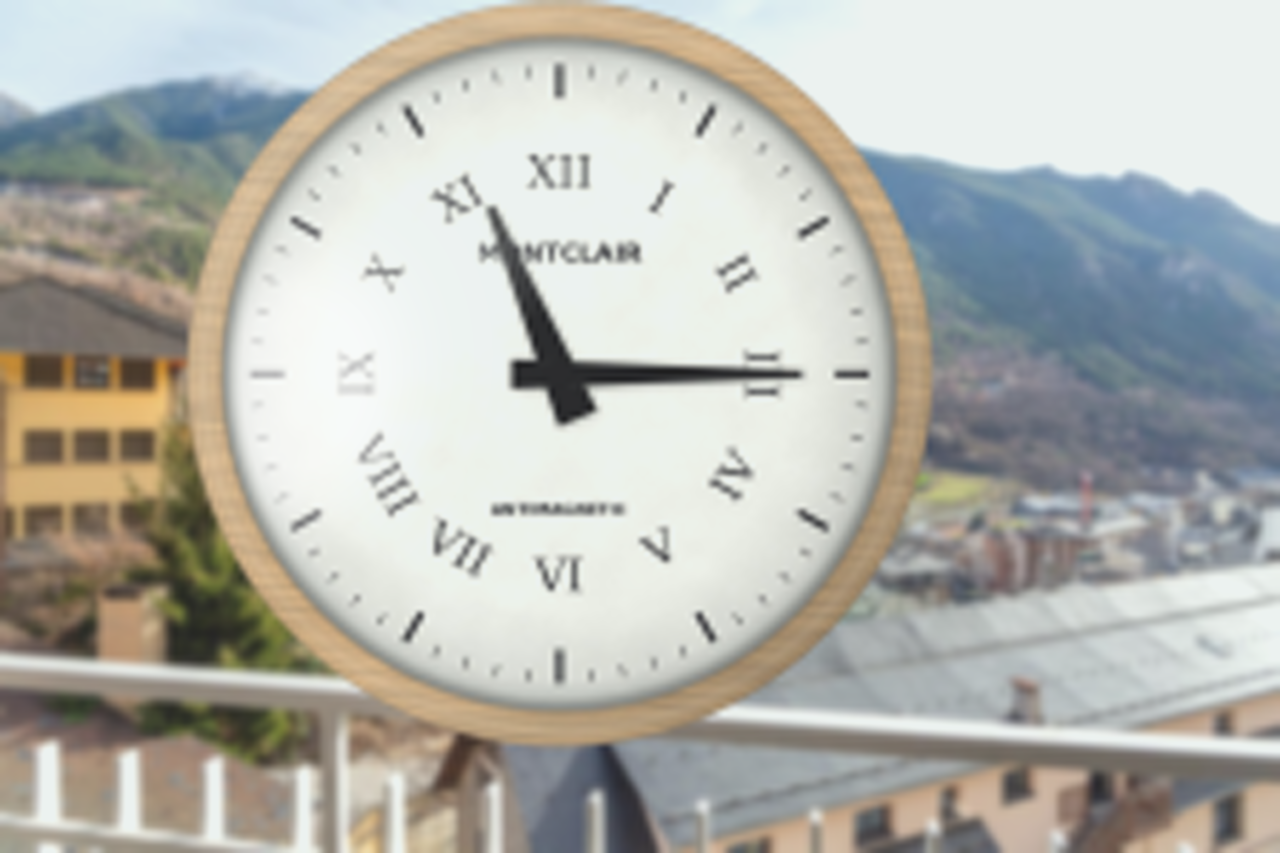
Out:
h=11 m=15
